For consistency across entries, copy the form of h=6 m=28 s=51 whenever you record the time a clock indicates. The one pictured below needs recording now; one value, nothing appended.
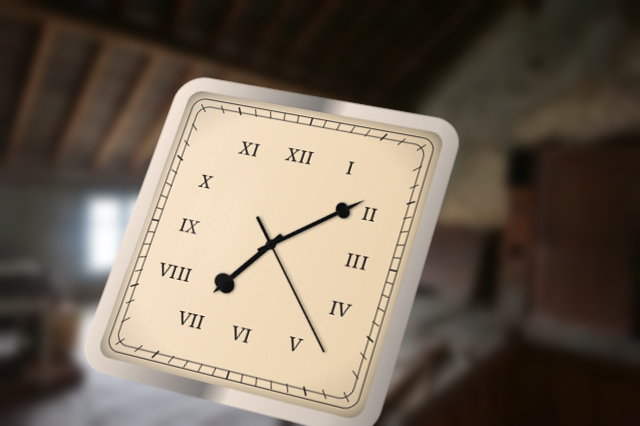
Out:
h=7 m=8 s=23
